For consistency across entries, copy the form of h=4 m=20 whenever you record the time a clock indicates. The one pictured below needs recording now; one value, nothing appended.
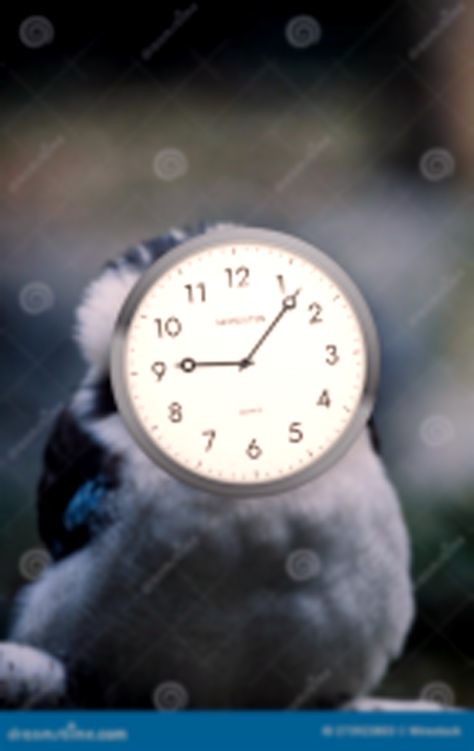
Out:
h=9 m=7
